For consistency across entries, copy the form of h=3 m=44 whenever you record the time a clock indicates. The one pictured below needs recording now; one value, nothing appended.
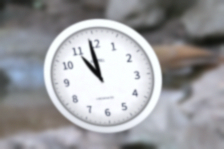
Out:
h=10 m=59
